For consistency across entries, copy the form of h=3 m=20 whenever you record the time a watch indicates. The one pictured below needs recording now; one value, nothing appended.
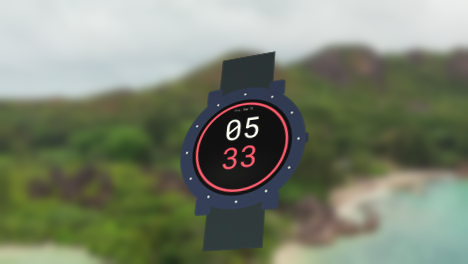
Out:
h=5 m=33
